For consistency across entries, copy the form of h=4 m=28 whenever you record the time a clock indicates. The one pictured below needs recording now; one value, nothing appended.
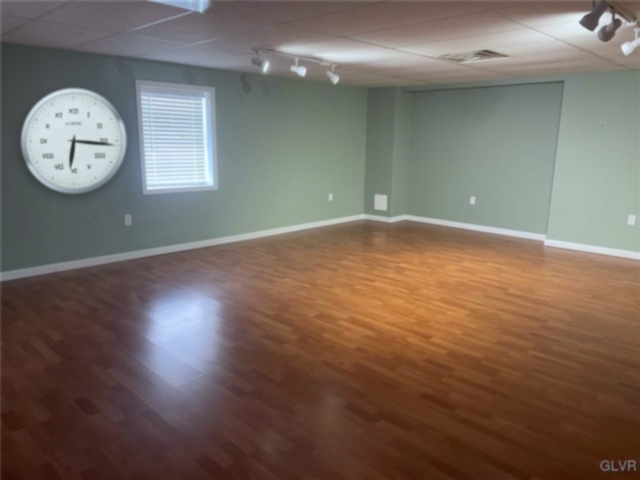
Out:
h=6 m=16
